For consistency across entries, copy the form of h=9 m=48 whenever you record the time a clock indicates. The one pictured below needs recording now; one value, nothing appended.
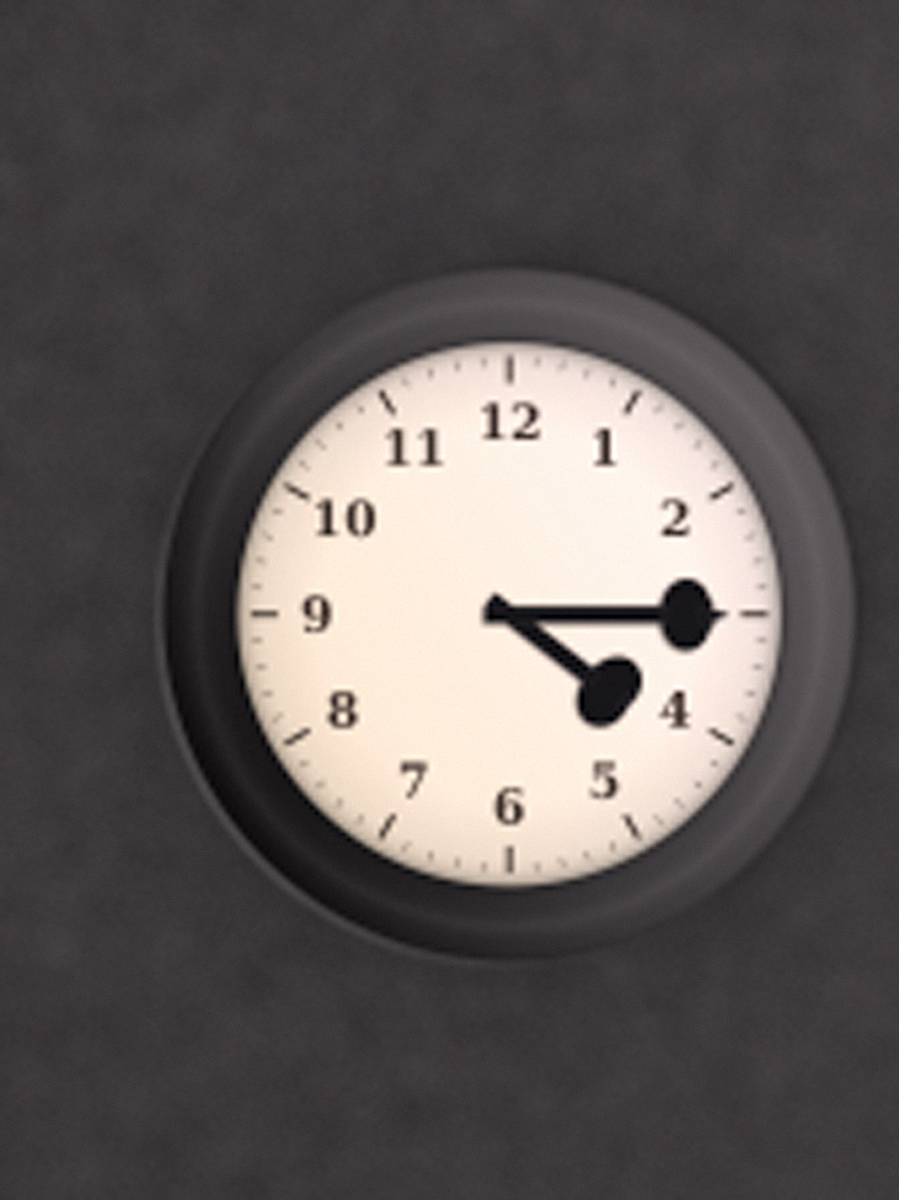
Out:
h=4 m=15
